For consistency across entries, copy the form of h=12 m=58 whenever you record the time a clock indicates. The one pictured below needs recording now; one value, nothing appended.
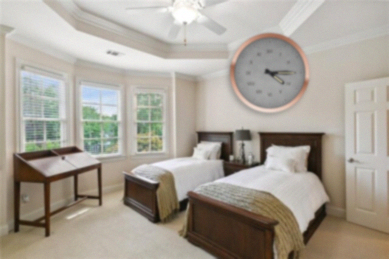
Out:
h=4 m=15
